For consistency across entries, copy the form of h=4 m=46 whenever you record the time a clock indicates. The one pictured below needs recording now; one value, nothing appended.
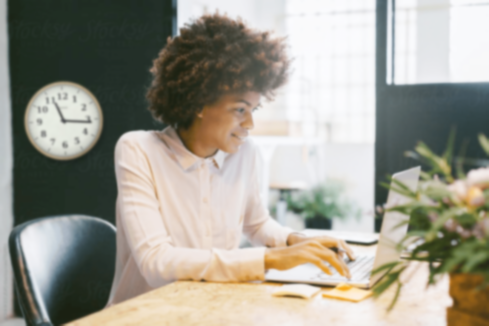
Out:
h=11 m=16
